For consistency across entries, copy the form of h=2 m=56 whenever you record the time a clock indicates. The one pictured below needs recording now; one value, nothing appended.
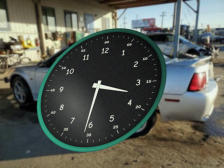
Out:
h=3 m=31
